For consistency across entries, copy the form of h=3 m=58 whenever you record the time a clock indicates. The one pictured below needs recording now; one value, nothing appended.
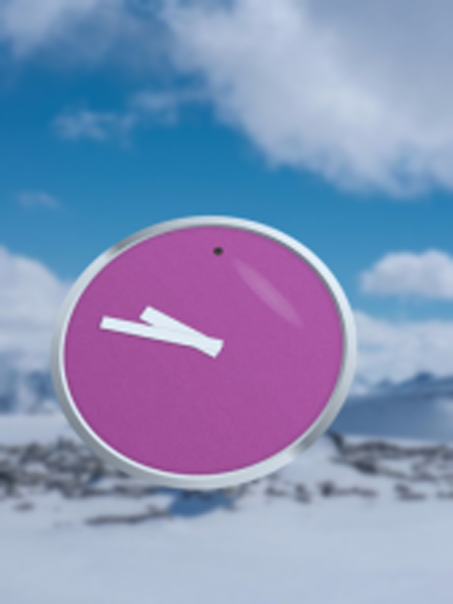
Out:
h=9 m=46
